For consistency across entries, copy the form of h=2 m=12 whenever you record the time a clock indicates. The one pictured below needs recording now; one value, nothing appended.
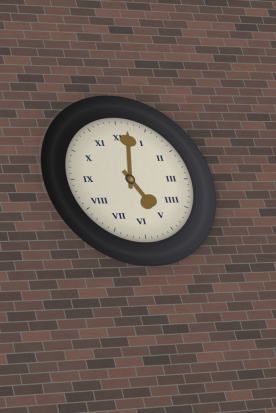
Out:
h=5 m=2
